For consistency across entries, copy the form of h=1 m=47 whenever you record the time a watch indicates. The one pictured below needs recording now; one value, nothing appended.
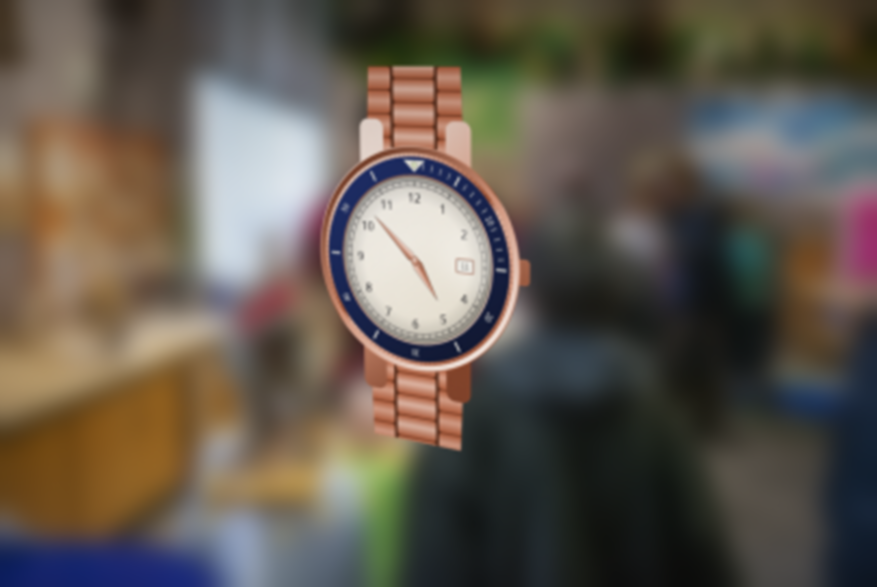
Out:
h=4 m=52
